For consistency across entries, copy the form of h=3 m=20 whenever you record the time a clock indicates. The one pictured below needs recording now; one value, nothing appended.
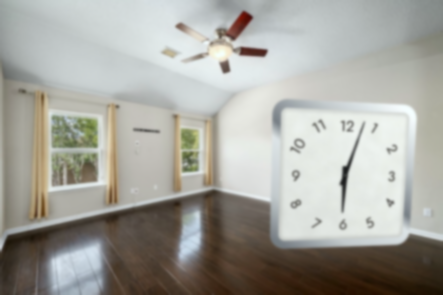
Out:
h=6 m=3
